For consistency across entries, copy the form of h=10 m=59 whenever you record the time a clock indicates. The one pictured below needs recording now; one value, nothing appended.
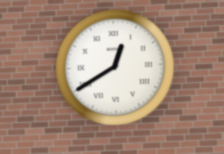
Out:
h=12 m=40
